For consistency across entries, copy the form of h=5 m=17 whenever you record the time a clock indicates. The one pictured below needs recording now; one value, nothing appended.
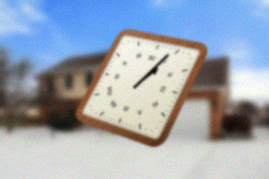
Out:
h=1 m=4
